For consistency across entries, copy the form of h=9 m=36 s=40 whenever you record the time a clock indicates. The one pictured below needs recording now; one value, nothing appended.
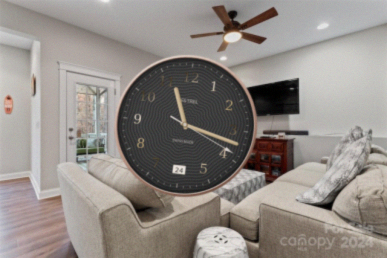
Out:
h=11 m=17 s=19
